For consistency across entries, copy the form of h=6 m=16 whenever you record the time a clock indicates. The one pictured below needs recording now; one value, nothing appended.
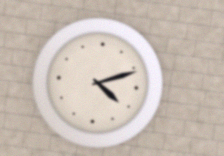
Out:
h=4 m=11
